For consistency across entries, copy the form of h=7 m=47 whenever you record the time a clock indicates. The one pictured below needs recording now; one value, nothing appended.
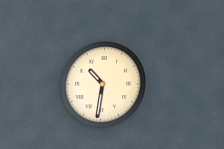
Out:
h=10 m=31
